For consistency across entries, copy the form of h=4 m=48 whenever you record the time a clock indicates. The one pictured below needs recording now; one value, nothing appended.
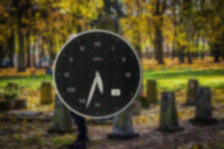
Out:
h=5 m=33
